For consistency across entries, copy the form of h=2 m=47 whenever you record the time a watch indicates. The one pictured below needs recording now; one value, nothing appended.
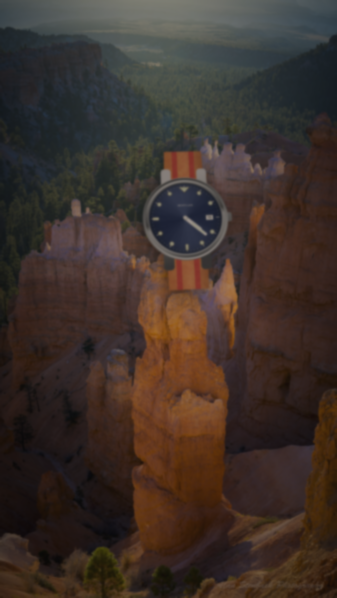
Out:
h=4 m=22
